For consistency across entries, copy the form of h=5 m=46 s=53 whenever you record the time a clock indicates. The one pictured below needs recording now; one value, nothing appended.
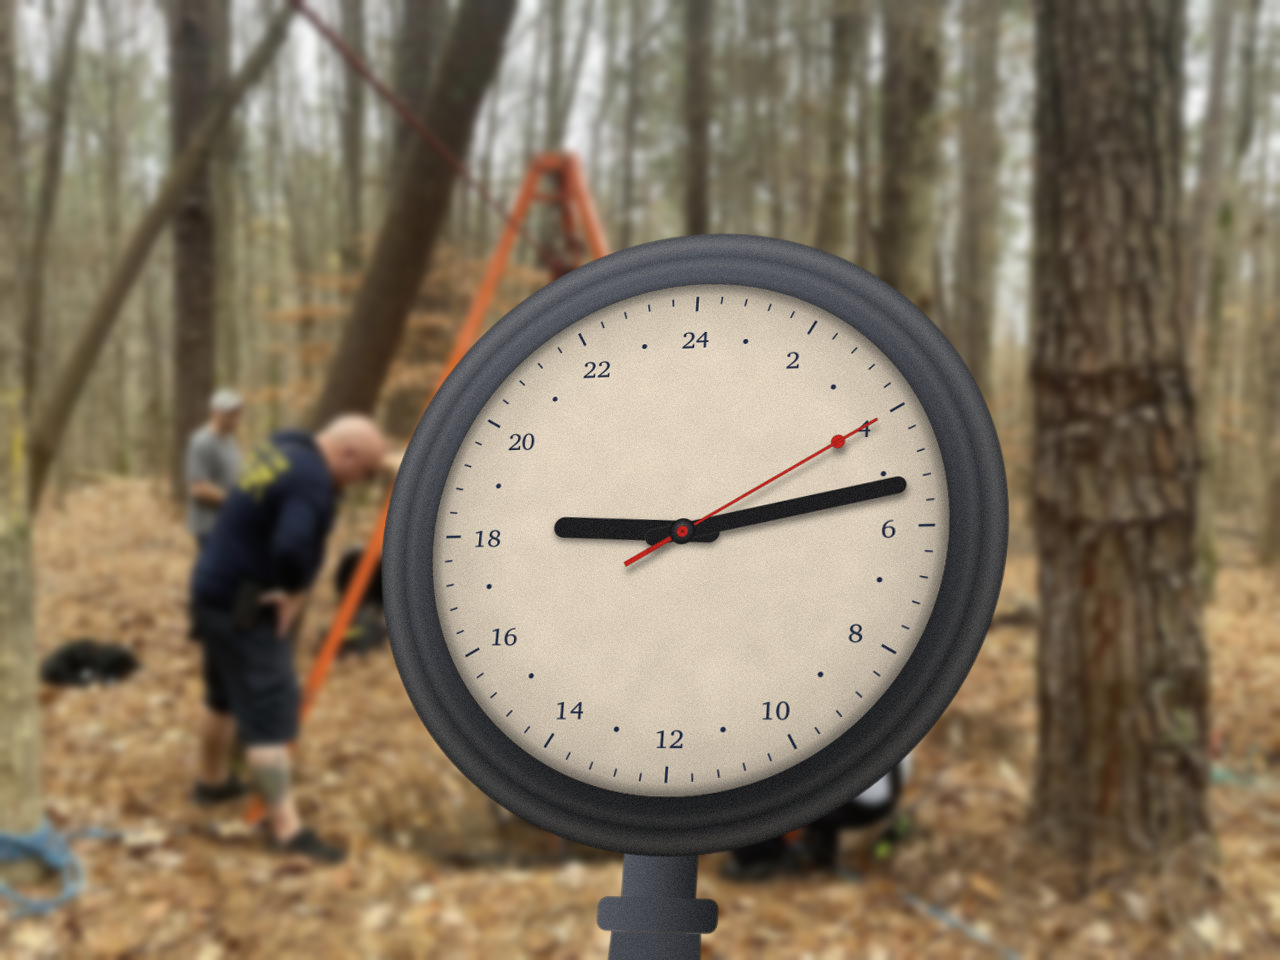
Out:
h=18 m=13 s=10
